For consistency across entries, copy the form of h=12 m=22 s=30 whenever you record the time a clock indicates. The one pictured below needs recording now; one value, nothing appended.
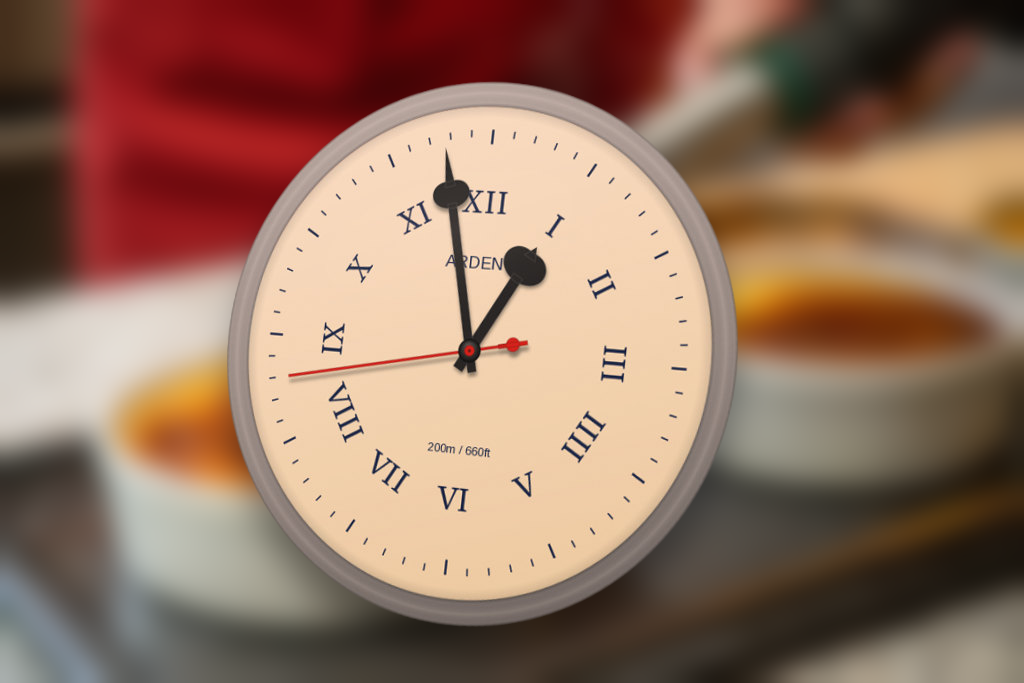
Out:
h=12 m=57 s=43
